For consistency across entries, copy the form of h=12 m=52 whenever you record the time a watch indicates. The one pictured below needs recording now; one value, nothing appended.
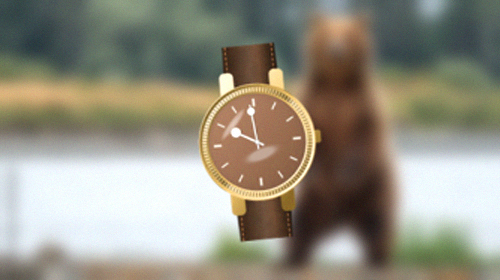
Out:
h=9 m=59
